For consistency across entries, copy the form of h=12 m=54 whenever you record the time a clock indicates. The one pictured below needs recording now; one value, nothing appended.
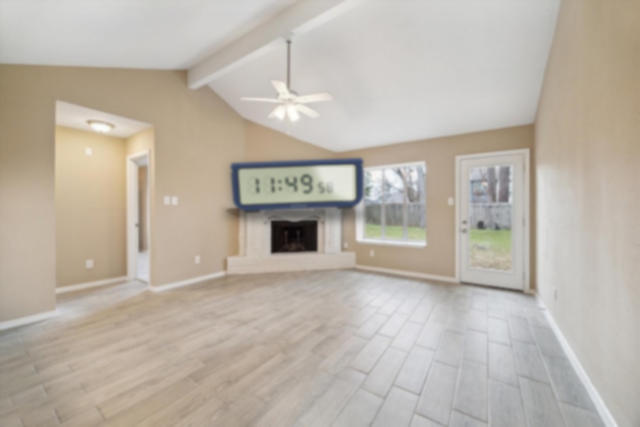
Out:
h=11 m=49
